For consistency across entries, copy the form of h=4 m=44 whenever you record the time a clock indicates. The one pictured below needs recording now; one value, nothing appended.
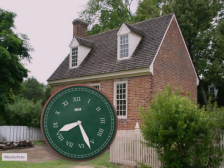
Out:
h=8 m=27
